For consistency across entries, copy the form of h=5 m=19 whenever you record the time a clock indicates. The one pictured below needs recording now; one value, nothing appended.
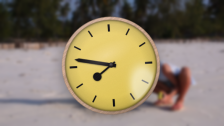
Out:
h=7 m=47
